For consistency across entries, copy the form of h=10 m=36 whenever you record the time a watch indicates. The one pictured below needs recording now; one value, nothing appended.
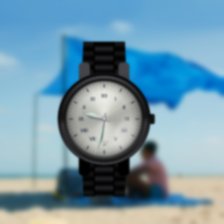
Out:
h=9 m=32
